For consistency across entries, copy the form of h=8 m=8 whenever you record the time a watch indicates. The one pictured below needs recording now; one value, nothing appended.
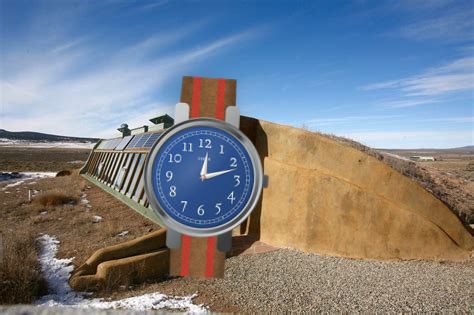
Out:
h=12 m=12
